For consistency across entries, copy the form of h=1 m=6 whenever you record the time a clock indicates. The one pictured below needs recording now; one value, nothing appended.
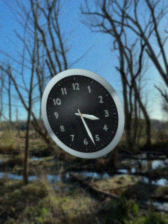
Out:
h=3 m=27
